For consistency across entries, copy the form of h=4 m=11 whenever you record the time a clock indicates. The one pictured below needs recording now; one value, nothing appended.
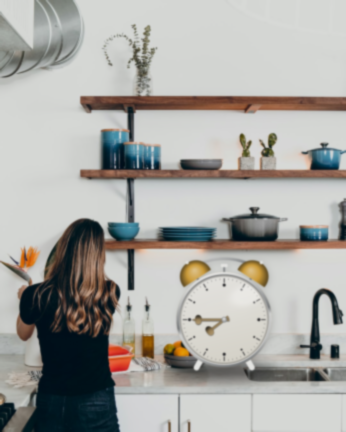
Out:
h=7 m=45
